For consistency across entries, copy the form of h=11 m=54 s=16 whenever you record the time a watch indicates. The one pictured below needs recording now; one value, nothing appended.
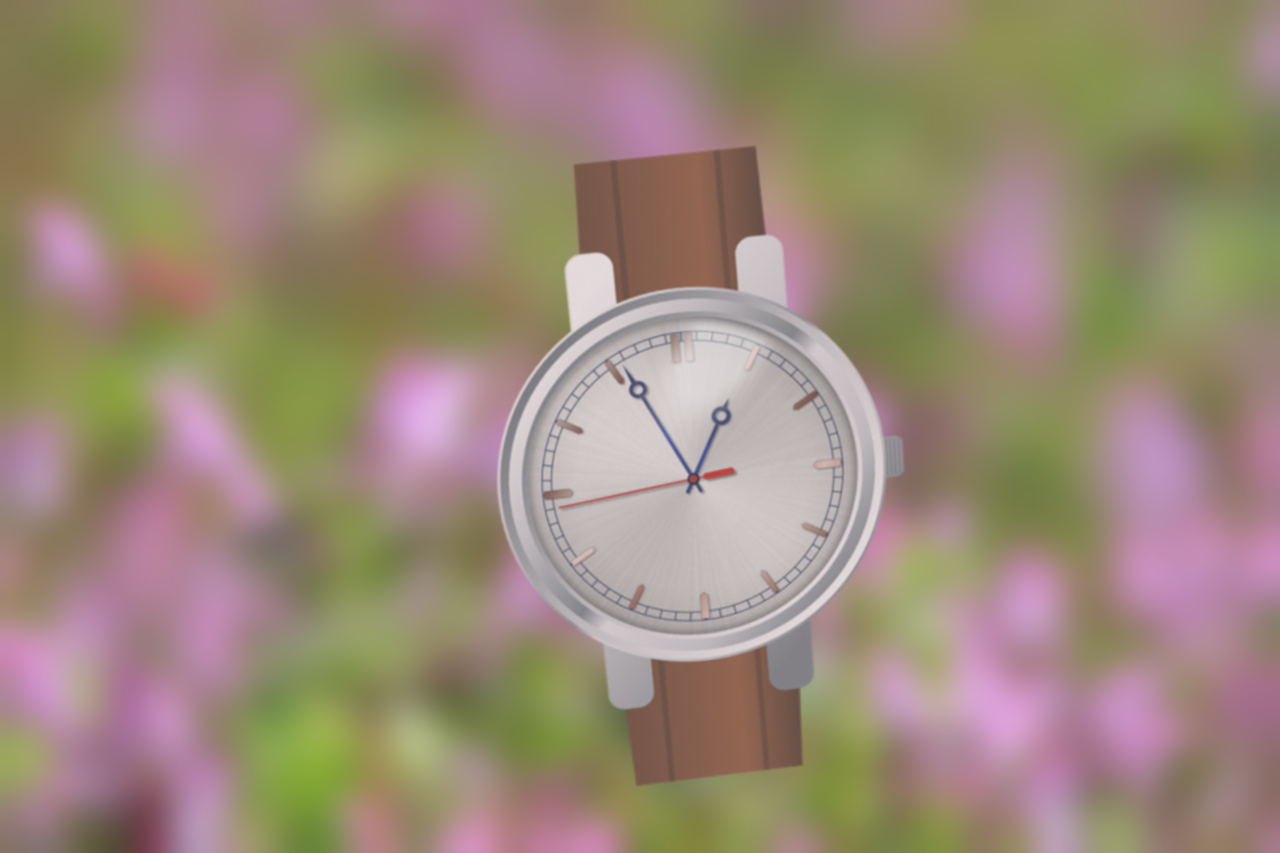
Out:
h=12 m=55 s=44
